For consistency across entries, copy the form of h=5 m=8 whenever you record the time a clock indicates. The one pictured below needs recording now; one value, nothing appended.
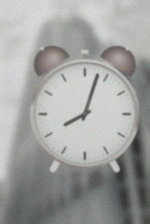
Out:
h=8 m=3
